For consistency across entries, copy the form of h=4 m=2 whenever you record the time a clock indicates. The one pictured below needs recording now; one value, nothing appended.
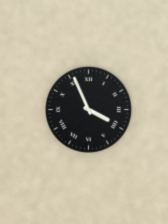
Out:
h=3 m=56
